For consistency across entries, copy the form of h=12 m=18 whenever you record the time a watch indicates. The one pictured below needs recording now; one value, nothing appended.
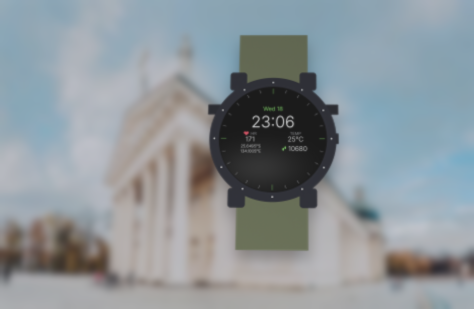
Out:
h=23 m=6
